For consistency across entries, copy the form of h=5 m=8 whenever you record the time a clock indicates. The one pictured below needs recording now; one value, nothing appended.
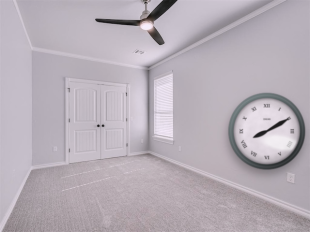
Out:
h=8 m=10
